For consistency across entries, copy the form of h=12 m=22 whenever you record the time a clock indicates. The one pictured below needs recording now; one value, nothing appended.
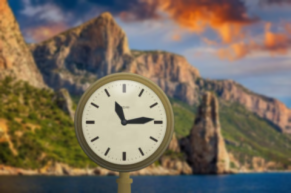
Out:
h=11 m=14
